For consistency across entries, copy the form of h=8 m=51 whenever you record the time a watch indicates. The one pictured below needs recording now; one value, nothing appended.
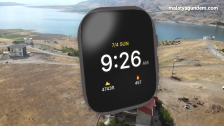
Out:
h=9 m=26
